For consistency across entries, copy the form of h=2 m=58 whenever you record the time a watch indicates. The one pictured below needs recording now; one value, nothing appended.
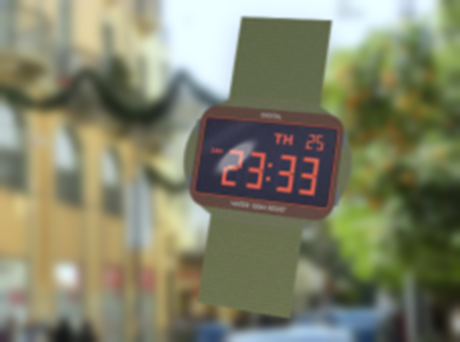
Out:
h=23 m=33
